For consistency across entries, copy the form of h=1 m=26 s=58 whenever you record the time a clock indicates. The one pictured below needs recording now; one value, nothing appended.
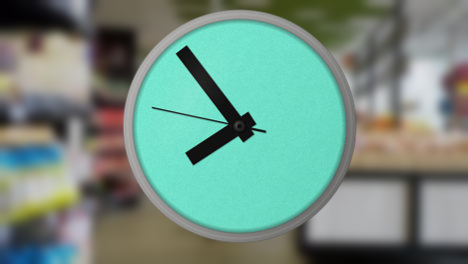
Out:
h=7 m=53 s=47
